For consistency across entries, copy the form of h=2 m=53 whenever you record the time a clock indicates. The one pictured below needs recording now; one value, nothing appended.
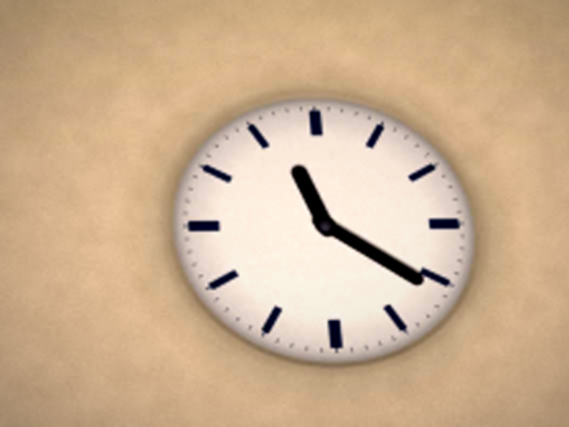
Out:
h=11 m=21
